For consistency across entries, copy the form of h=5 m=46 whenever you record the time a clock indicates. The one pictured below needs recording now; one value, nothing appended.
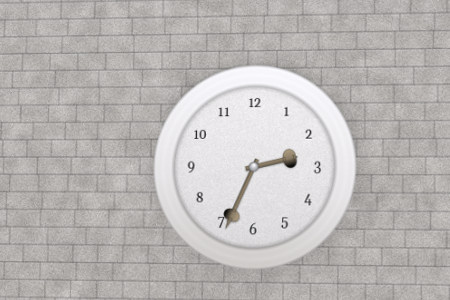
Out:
h=2 m=34
